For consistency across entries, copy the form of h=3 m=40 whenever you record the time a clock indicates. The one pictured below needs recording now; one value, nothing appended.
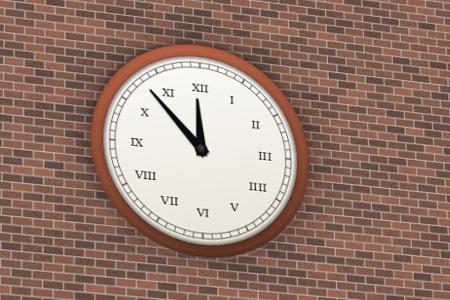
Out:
h=11 m=53
